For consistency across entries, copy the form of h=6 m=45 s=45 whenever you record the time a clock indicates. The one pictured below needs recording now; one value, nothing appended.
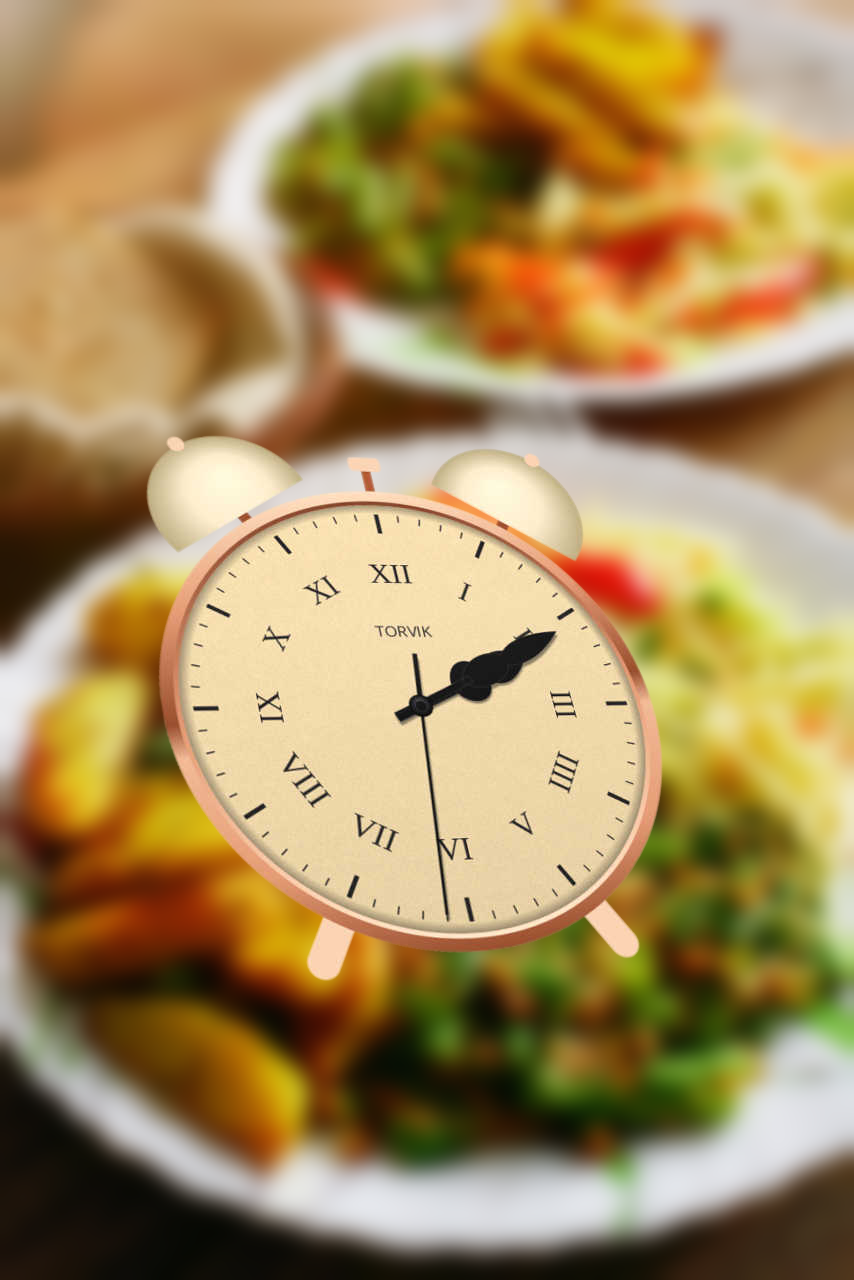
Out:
h=2 m=10 s=31
